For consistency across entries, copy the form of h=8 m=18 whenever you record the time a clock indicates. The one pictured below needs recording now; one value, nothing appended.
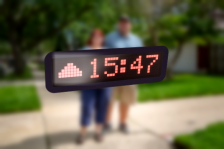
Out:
h=15 m=47
